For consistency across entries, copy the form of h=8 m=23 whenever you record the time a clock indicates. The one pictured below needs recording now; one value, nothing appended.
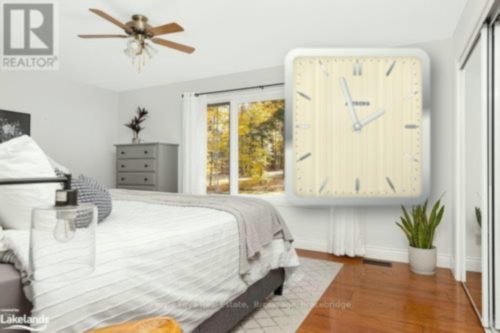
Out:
h=1 m=57
